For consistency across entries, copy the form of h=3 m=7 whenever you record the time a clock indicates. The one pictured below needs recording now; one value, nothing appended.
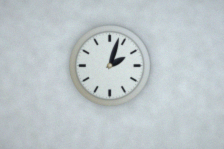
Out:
h=2 m=3
